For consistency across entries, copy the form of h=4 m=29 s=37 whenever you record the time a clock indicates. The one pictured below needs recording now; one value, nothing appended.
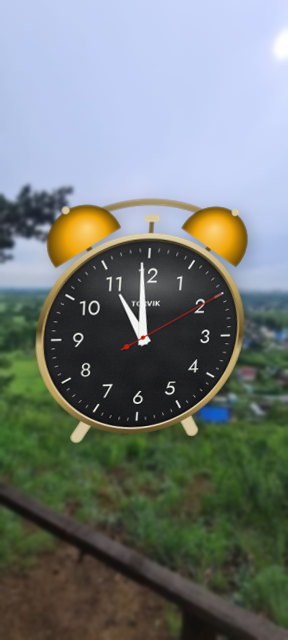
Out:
h=10 m=59 s=10
